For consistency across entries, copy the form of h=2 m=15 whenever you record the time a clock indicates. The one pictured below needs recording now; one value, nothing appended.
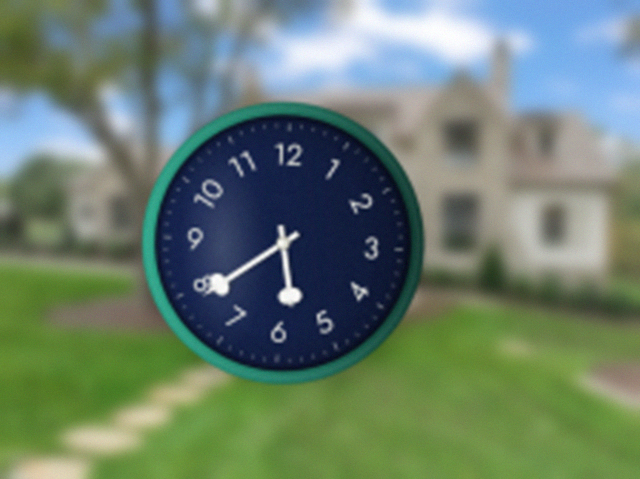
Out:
h=5 m=39
